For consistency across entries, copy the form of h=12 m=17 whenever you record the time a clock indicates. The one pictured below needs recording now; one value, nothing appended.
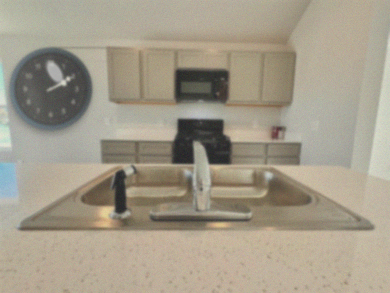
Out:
h=2 m=10
